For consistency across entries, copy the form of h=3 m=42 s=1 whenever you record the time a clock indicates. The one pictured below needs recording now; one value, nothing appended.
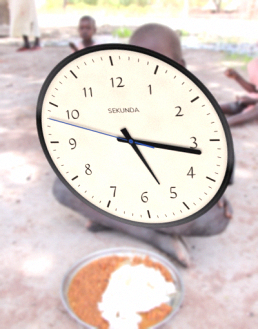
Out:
h=5 m=16 s=48
